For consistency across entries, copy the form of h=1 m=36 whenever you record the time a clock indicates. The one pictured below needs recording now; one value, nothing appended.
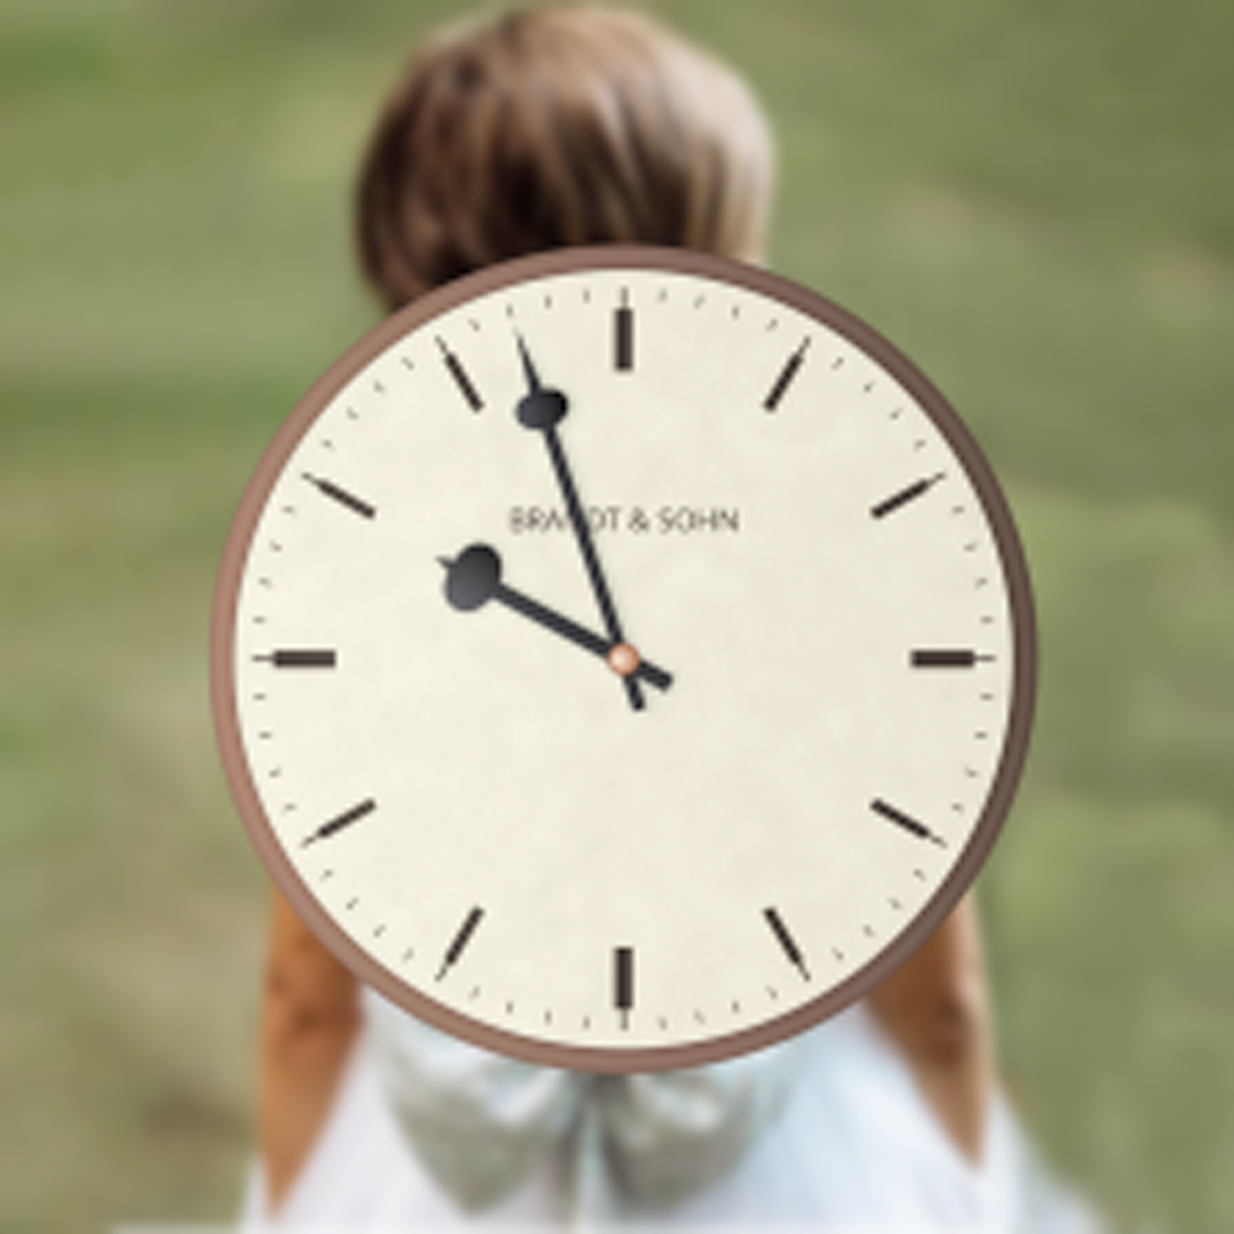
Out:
h=9 m=57
